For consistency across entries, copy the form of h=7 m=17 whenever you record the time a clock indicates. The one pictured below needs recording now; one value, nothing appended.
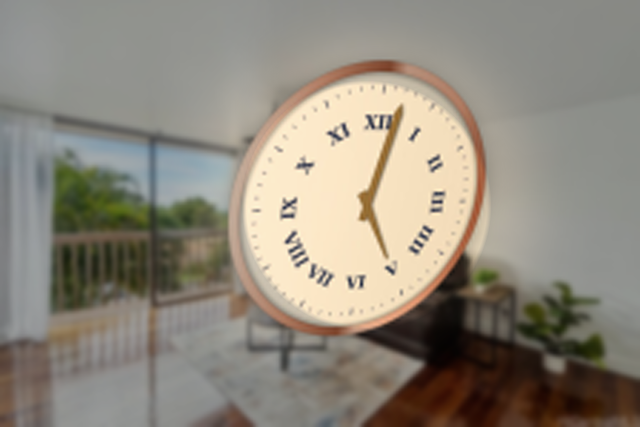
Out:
h=5 m=2
